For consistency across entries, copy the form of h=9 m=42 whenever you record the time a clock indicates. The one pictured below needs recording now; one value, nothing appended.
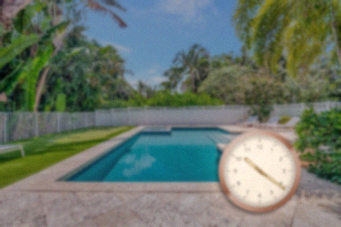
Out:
h=10 m=21
